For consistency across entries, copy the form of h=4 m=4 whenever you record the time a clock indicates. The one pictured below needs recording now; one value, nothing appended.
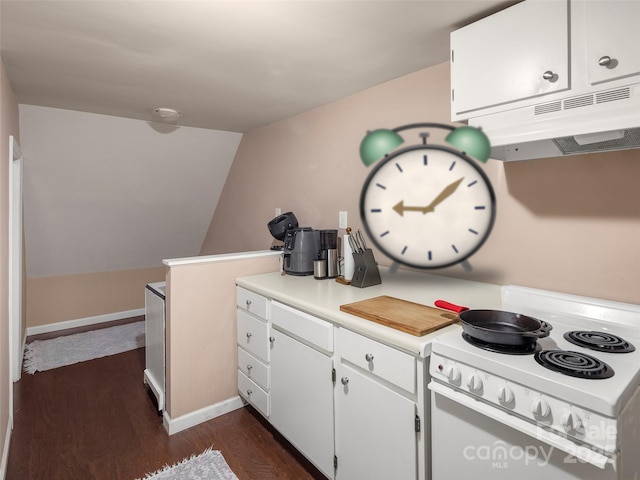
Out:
h=9 m=8
